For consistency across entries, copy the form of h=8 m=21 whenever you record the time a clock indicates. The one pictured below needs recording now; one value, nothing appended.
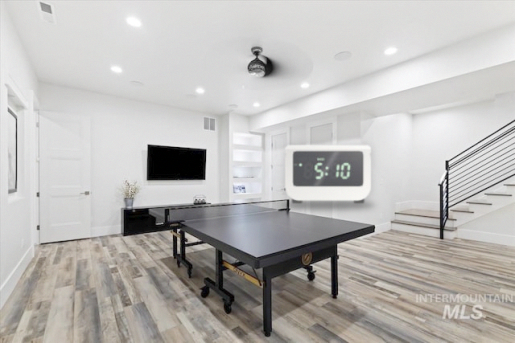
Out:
h=5 m=10
